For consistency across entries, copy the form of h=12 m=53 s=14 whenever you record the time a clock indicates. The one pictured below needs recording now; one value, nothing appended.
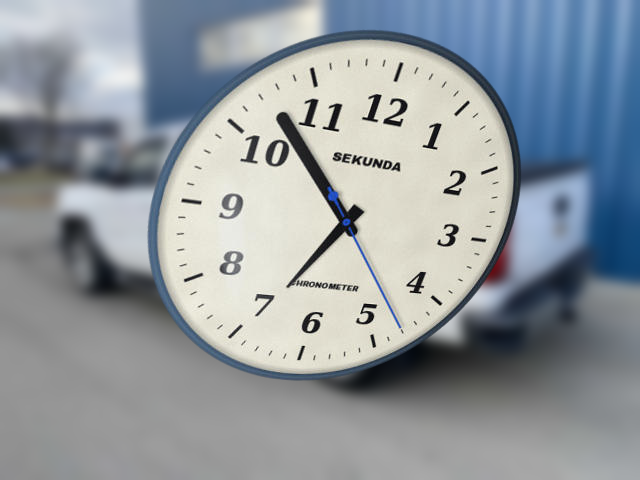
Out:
h=6 m=52 s=23
